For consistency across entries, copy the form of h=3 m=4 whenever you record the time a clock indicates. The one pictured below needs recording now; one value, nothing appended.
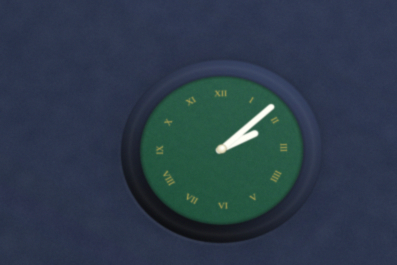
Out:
h=2 m=8
